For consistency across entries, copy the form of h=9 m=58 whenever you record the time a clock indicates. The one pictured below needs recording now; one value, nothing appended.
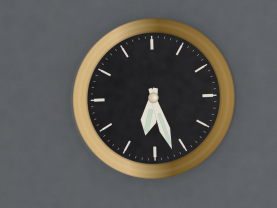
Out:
h=6 m=27
